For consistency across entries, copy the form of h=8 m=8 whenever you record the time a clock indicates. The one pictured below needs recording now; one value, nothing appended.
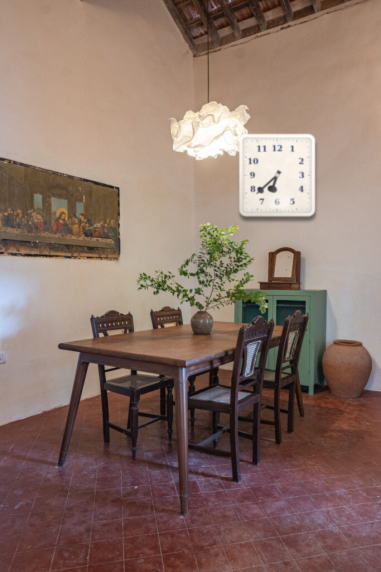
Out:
h=6 m=38
